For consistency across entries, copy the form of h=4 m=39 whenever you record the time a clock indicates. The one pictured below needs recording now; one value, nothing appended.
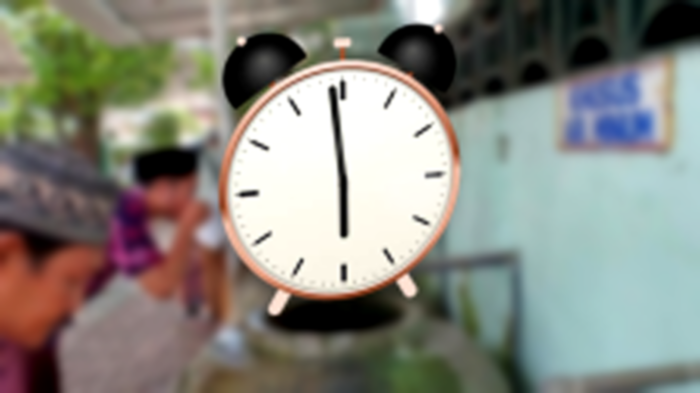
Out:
h=5 m=59
